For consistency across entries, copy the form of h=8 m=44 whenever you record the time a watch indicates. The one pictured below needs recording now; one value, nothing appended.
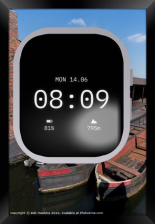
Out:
h=8 m=9
